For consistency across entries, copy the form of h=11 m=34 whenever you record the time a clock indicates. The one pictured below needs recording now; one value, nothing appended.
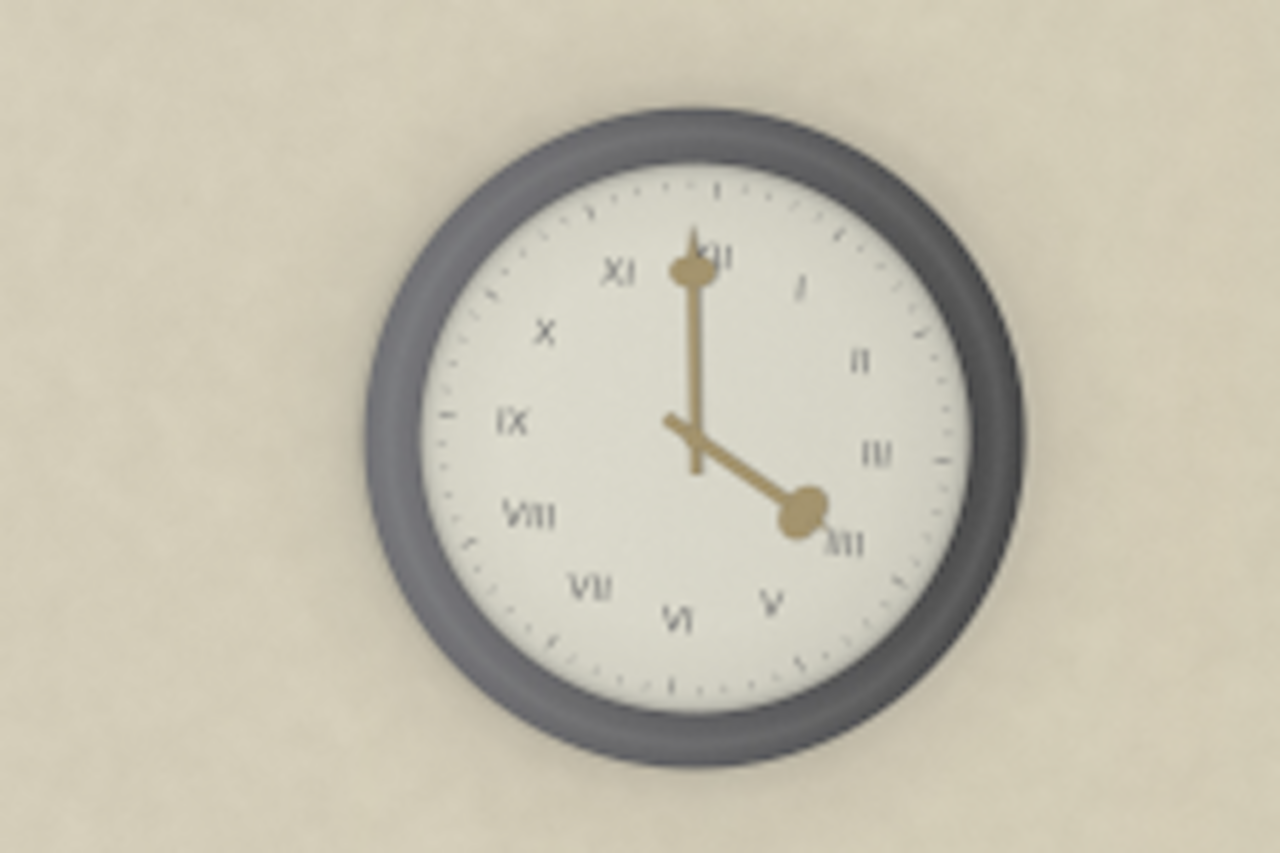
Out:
h=3 m=59
